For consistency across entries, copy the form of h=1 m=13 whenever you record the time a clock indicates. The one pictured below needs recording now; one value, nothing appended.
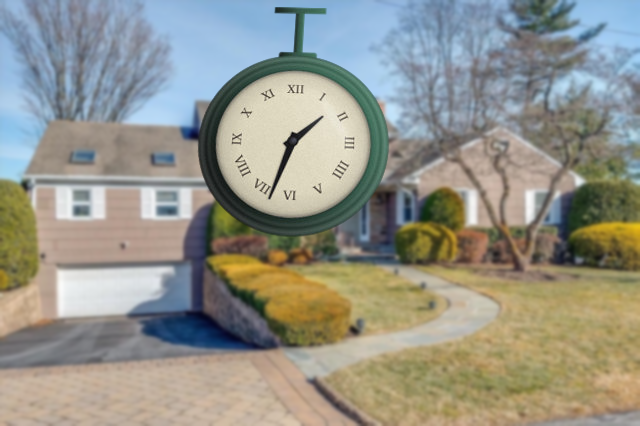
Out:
h=1 m=33
